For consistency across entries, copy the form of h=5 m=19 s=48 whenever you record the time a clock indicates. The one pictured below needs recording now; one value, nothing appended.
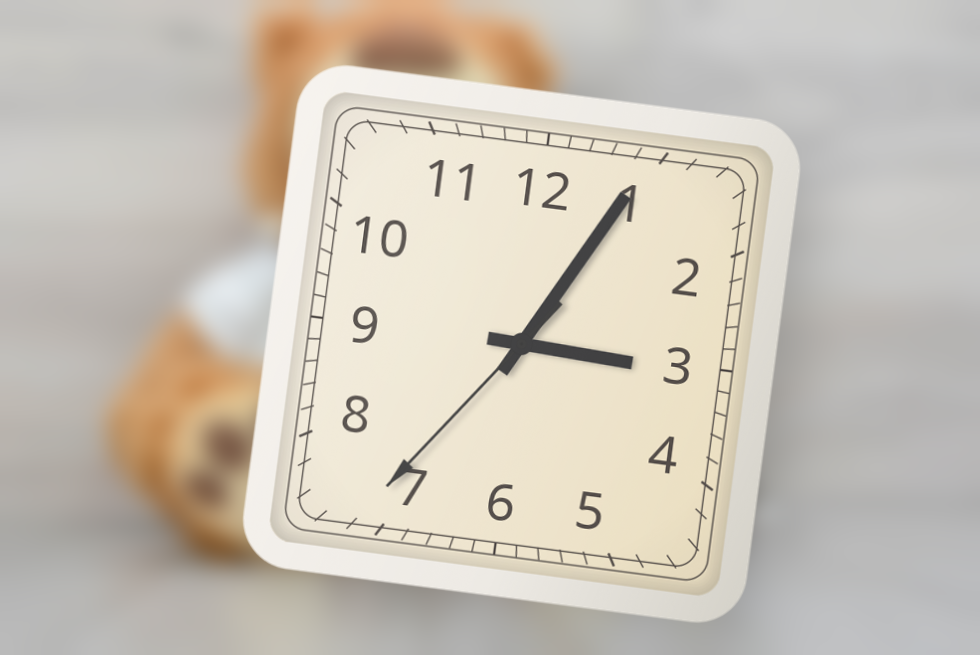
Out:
h=3 m=4 s=36
